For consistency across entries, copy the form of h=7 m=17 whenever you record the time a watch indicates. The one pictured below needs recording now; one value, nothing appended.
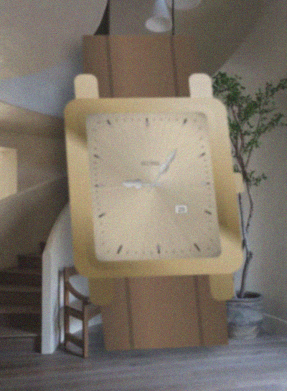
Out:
h=9 m=6
